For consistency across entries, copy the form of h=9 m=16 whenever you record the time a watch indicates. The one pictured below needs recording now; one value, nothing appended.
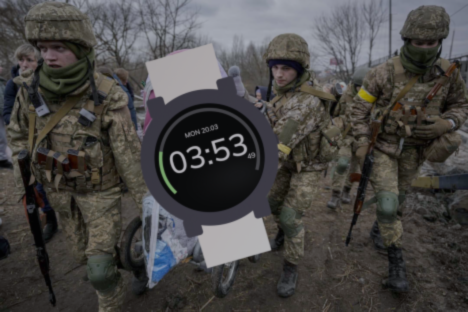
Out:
h=3 m=53
